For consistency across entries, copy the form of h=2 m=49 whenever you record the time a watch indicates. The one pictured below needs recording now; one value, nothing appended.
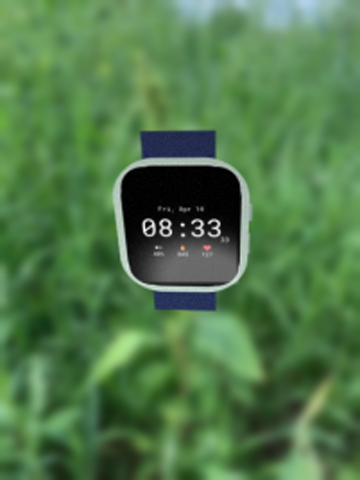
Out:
h=8 m=33
